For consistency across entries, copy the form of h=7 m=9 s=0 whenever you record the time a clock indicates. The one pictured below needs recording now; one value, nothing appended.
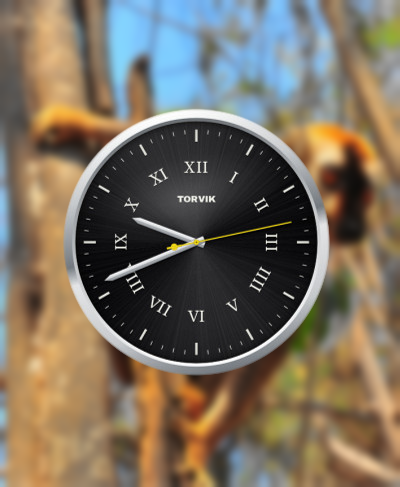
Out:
h=9 m=41 s=13
